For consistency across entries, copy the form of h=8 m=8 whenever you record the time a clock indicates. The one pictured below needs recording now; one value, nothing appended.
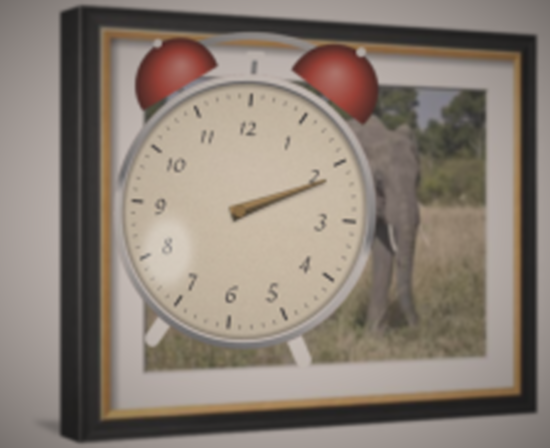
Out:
h=2 m=11
